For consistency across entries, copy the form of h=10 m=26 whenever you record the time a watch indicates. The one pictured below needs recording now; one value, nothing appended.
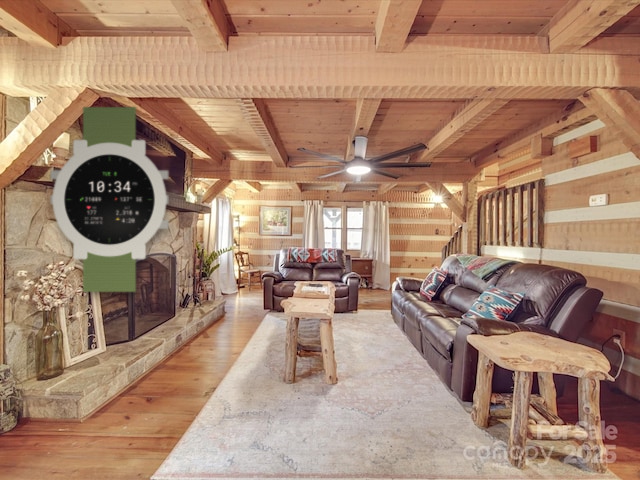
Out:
h=10 m=34
